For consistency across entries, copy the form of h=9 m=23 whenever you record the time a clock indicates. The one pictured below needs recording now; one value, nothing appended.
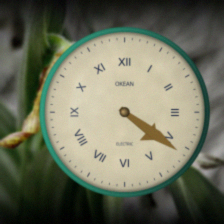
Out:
h=4 m=21
